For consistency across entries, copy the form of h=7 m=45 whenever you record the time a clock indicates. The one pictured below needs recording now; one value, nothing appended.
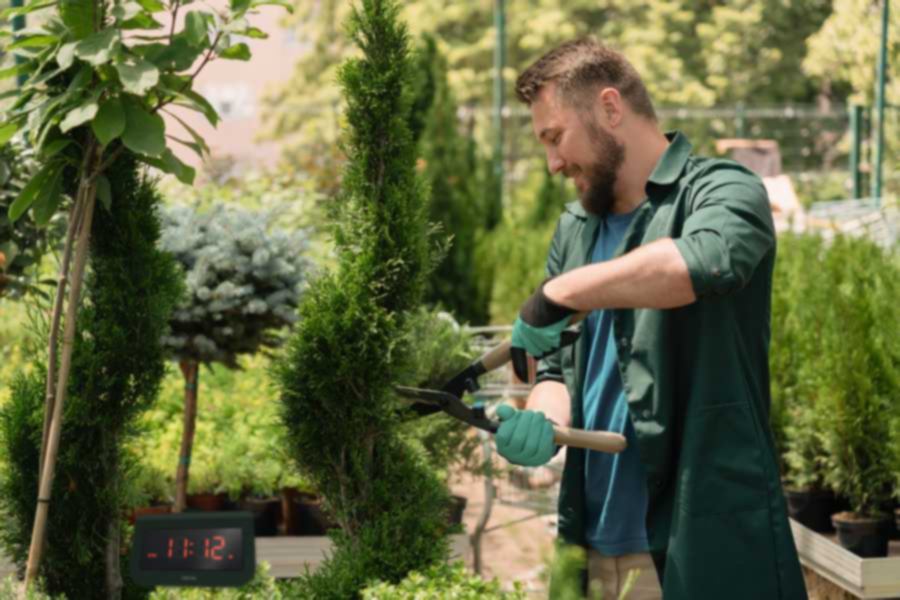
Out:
h=11 m=12
